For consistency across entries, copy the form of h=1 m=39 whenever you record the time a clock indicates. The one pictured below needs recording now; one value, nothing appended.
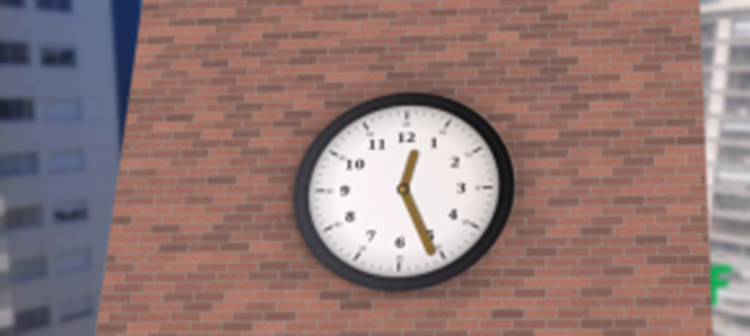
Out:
h=12 m=26
